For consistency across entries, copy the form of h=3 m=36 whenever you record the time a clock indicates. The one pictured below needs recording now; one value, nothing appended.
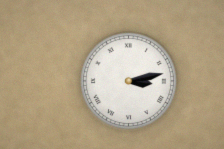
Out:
h=3 m=13
